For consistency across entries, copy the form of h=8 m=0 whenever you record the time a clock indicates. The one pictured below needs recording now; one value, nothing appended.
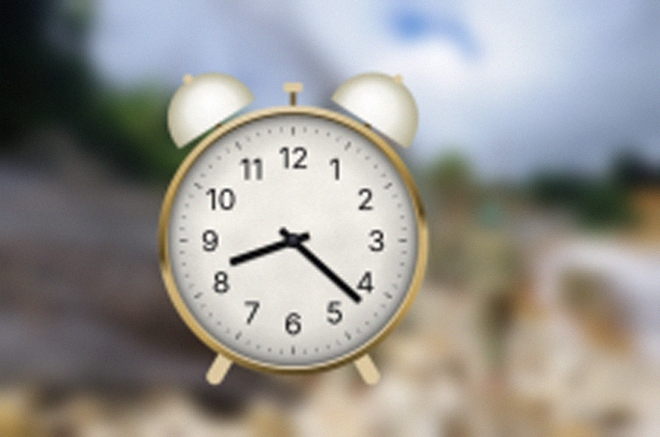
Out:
h=8 m=22
